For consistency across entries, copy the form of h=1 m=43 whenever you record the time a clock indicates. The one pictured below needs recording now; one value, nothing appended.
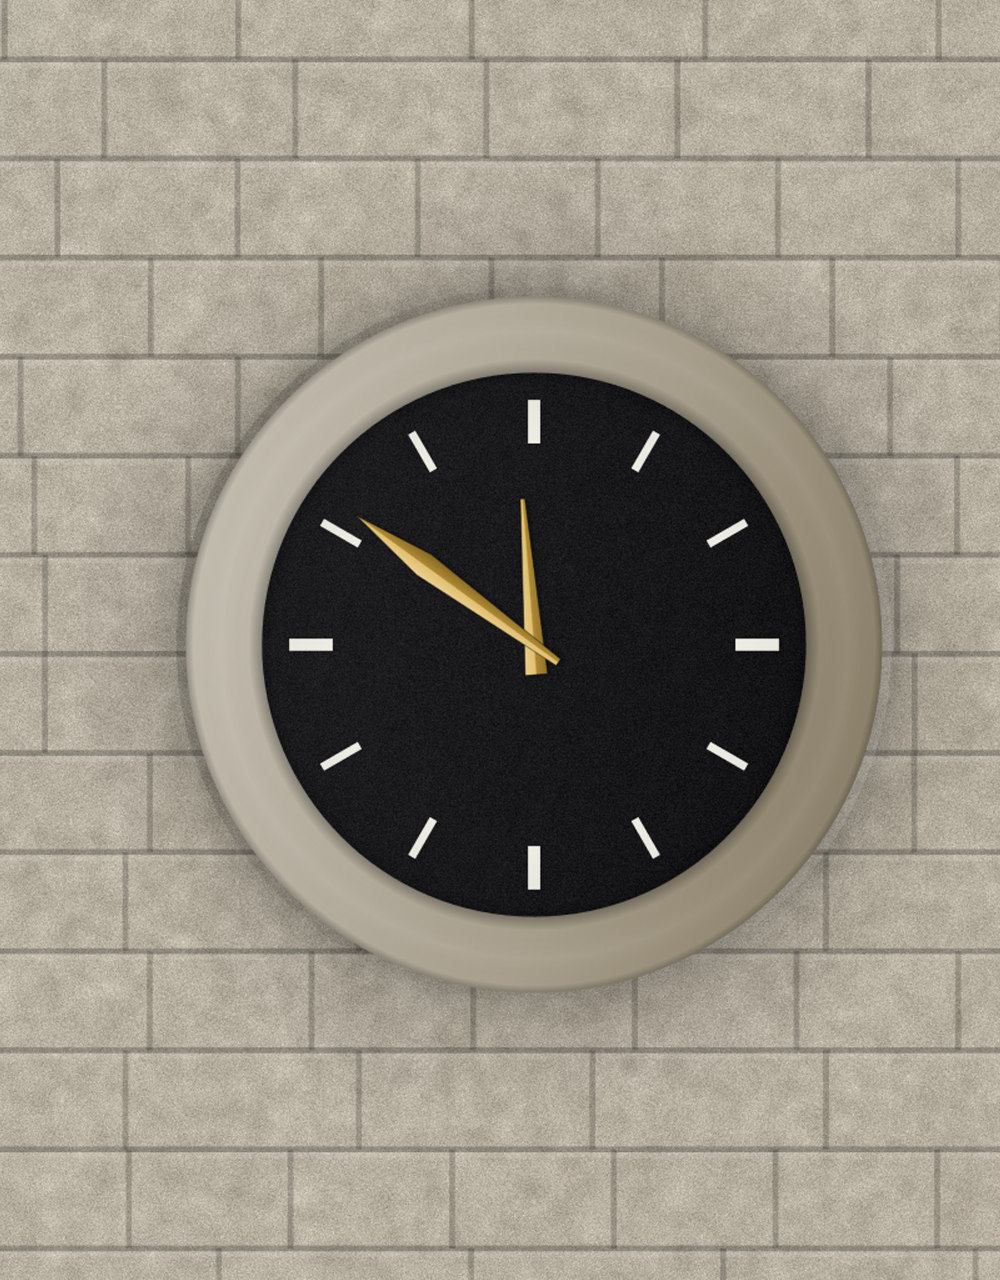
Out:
h=11 m=51
